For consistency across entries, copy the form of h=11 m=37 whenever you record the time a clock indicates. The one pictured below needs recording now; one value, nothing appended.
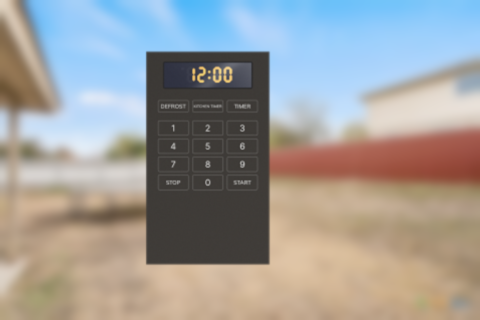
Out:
h=12 m=0
